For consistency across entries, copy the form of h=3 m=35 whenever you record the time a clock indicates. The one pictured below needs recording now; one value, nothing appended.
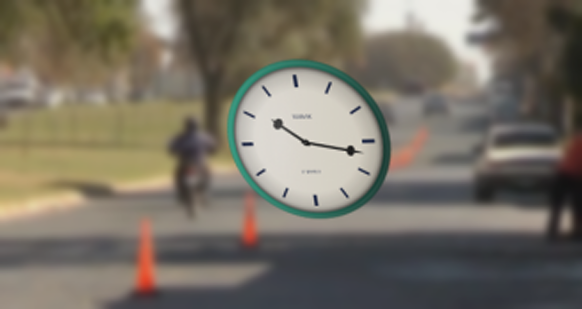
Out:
h=10 m=17
